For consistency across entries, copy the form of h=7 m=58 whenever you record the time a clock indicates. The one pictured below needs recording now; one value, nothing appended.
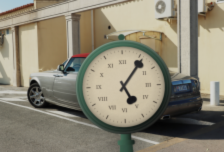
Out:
h=5 m=6
